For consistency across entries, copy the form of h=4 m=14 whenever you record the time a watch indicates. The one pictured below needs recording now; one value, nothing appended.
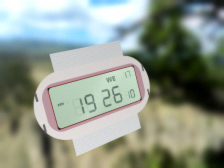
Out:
h=19 m=26
